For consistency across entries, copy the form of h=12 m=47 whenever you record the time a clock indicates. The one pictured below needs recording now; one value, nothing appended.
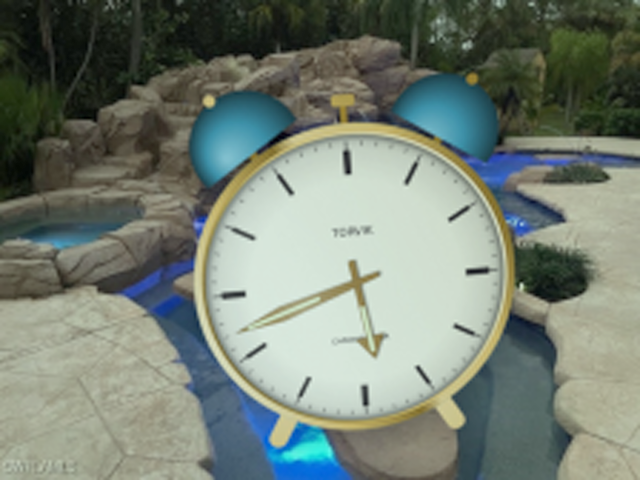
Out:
h=5 m=42
